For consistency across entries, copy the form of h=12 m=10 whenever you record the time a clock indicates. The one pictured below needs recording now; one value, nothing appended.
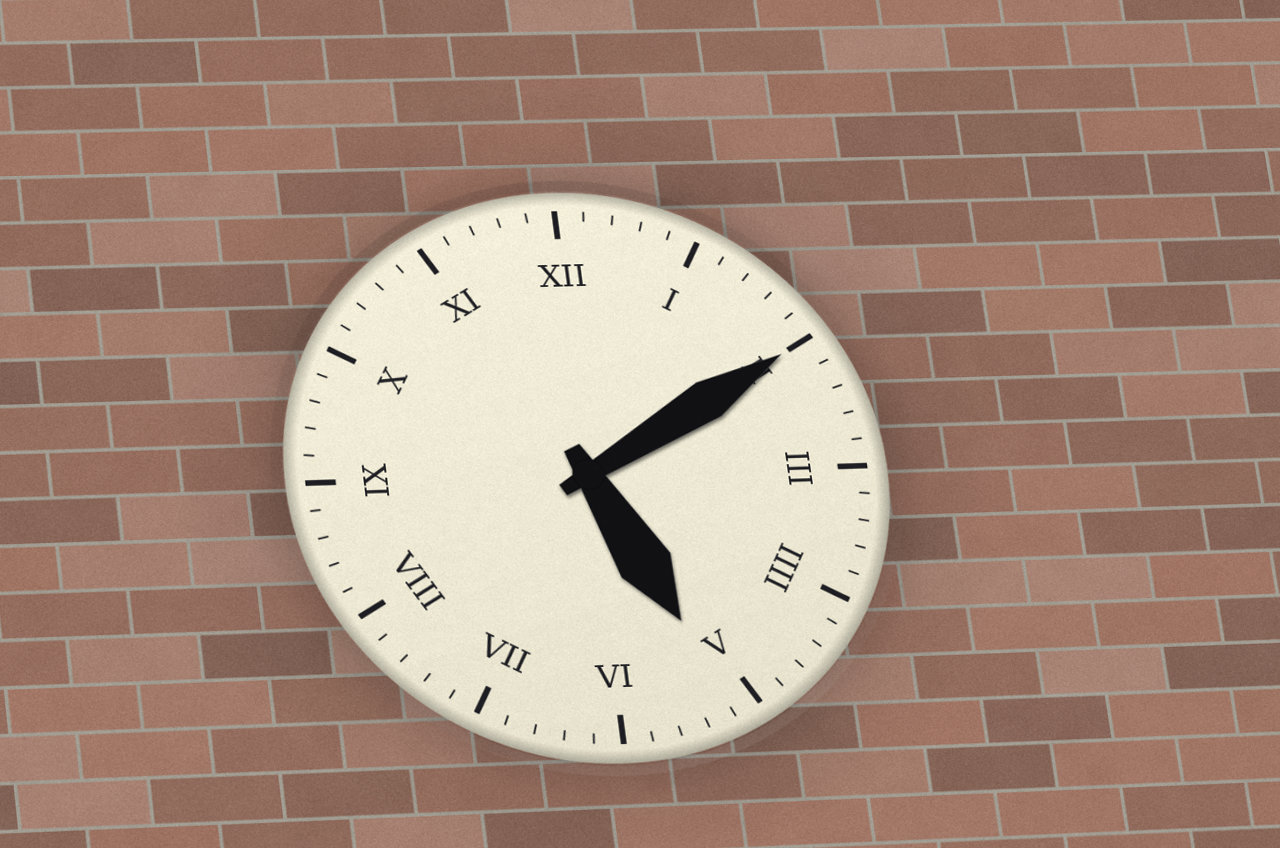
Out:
h=5 m=10
